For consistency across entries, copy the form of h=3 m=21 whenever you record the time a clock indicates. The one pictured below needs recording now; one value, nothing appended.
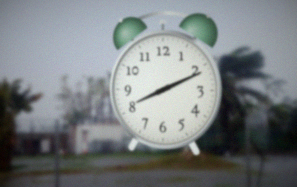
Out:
h=8 m=11
